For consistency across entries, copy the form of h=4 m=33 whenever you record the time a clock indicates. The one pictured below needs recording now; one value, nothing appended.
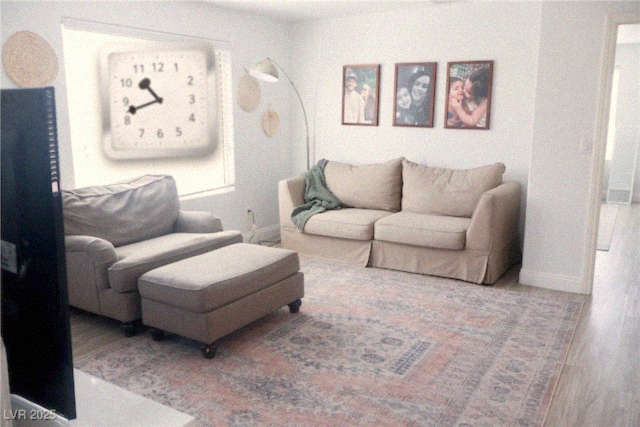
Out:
h=10 m=42
